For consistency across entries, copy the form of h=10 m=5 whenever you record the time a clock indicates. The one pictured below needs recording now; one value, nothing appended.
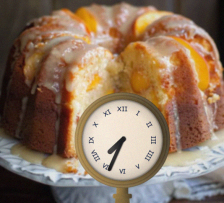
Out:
h=7 m=34
